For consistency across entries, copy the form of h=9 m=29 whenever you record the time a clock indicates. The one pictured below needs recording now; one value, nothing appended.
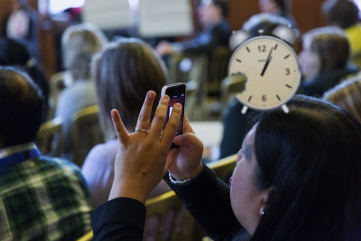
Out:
h=1 m=4
